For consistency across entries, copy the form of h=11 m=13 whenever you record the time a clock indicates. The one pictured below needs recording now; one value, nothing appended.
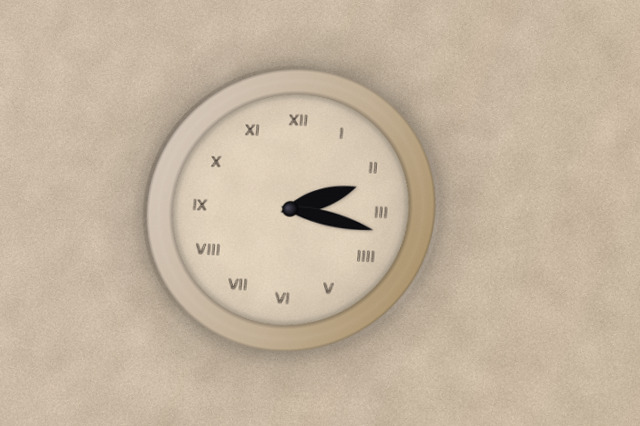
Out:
h=2 m=17
